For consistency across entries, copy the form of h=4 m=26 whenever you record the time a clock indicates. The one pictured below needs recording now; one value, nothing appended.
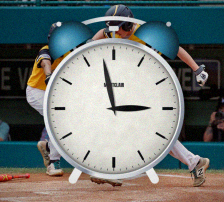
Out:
h=2 m=58
